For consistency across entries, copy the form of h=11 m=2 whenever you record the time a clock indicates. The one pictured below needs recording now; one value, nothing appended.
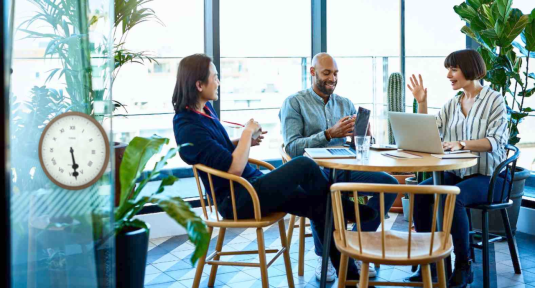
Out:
h=5 m=28
